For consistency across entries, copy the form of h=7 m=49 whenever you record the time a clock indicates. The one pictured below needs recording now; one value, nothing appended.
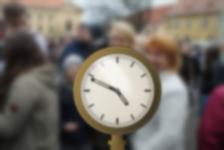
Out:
h=4 m=49
